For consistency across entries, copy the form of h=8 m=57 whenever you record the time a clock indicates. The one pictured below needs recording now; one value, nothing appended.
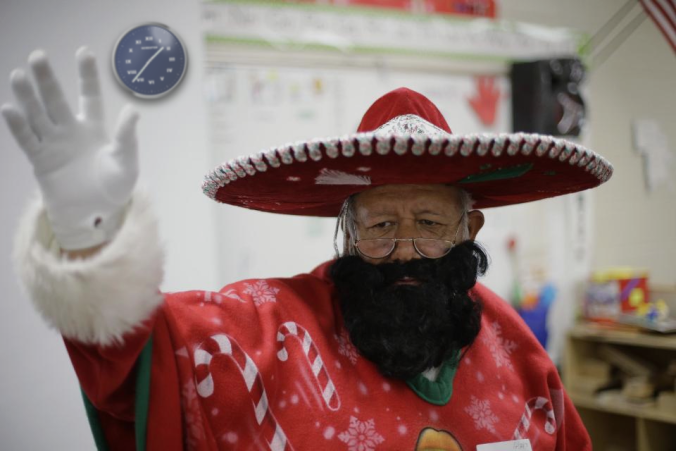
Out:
h=1 m=37
